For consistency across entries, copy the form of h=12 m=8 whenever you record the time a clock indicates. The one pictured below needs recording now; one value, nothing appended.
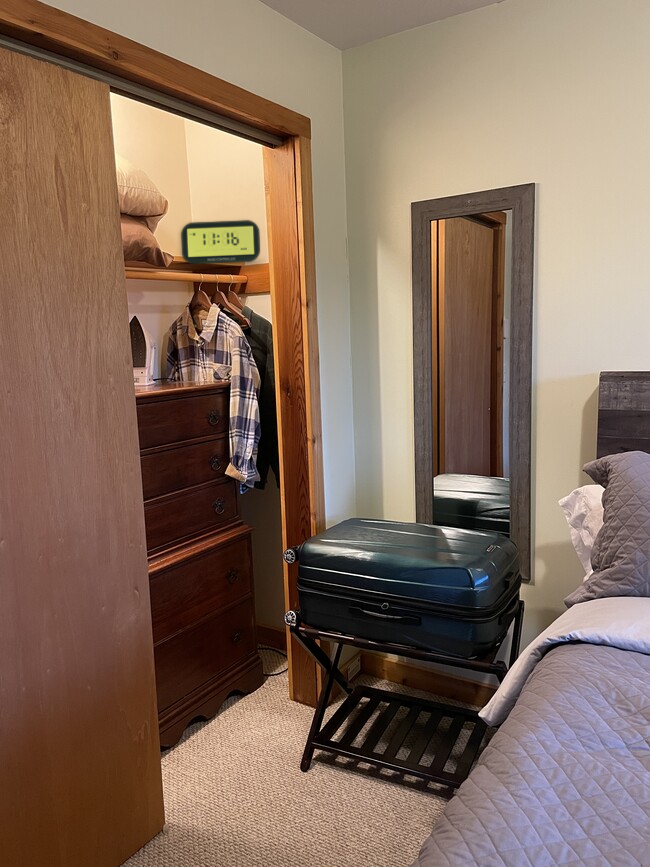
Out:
h=11 m=16
